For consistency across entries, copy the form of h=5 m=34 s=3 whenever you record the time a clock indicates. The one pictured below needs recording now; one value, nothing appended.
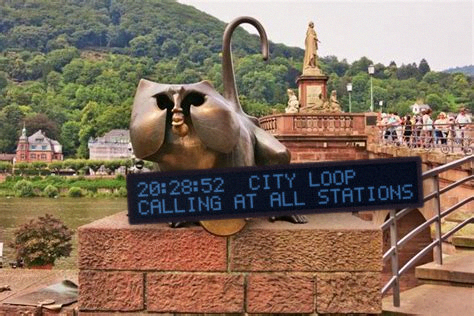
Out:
h=20 m=28 s=52
